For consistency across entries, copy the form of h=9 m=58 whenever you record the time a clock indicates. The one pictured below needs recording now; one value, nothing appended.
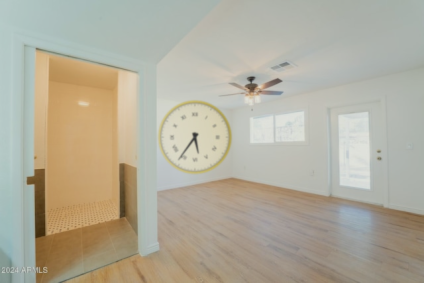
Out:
h=5 m=36
